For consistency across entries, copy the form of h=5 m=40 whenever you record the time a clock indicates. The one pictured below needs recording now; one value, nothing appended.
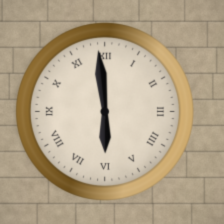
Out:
h=5 m=59
